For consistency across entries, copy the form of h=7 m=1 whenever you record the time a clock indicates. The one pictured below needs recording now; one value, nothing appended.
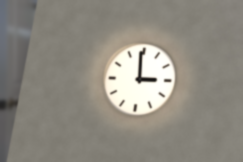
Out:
h=2 m=59
